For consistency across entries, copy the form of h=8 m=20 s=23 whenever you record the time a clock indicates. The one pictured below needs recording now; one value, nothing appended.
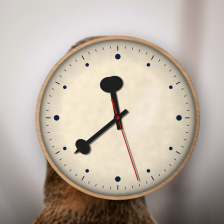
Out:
h=11 m=38 s=27
